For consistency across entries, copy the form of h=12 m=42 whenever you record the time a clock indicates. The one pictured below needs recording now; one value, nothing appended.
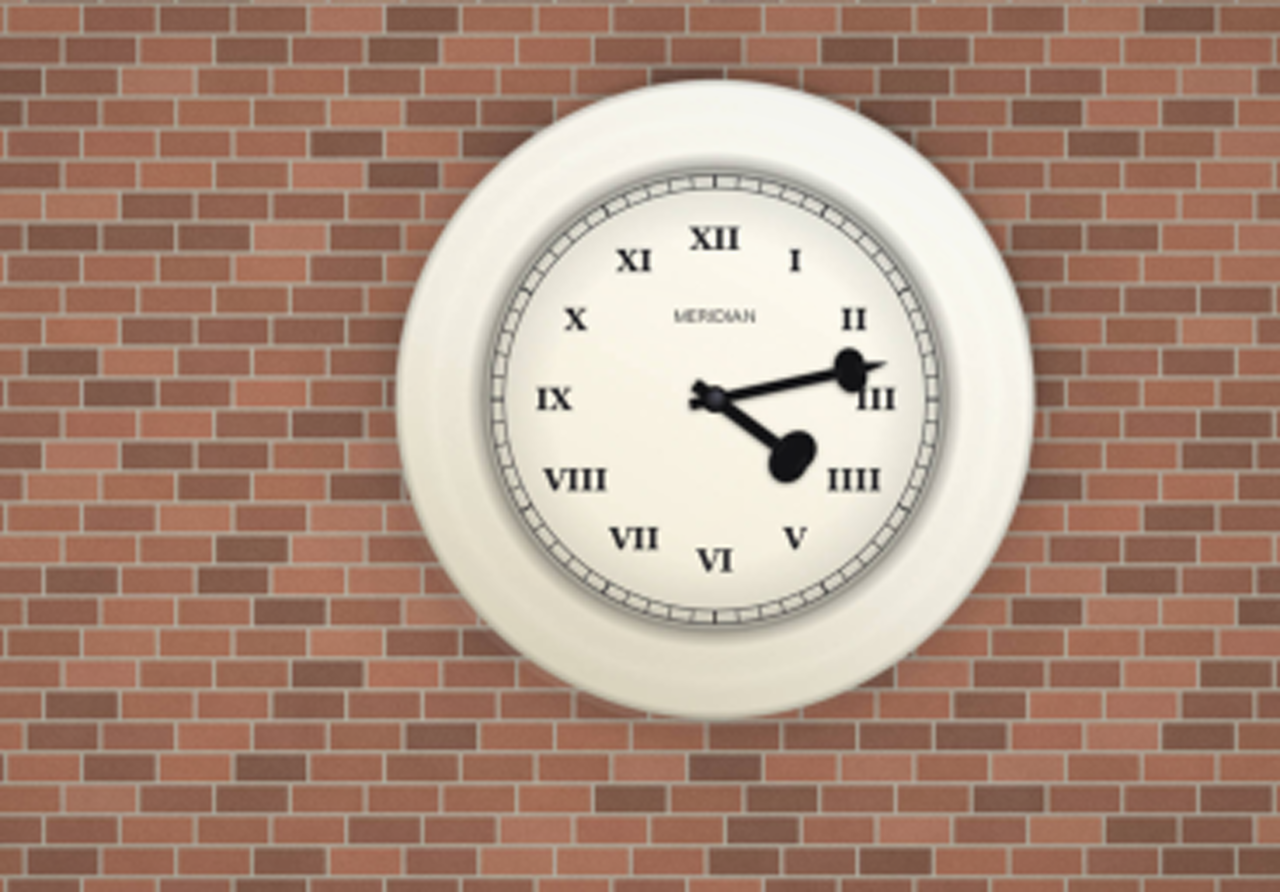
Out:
h=4 m=13
